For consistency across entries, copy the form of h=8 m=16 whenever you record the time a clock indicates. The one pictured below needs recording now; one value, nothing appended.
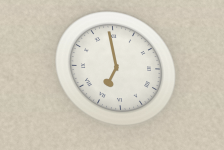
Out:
h=6 m=59
